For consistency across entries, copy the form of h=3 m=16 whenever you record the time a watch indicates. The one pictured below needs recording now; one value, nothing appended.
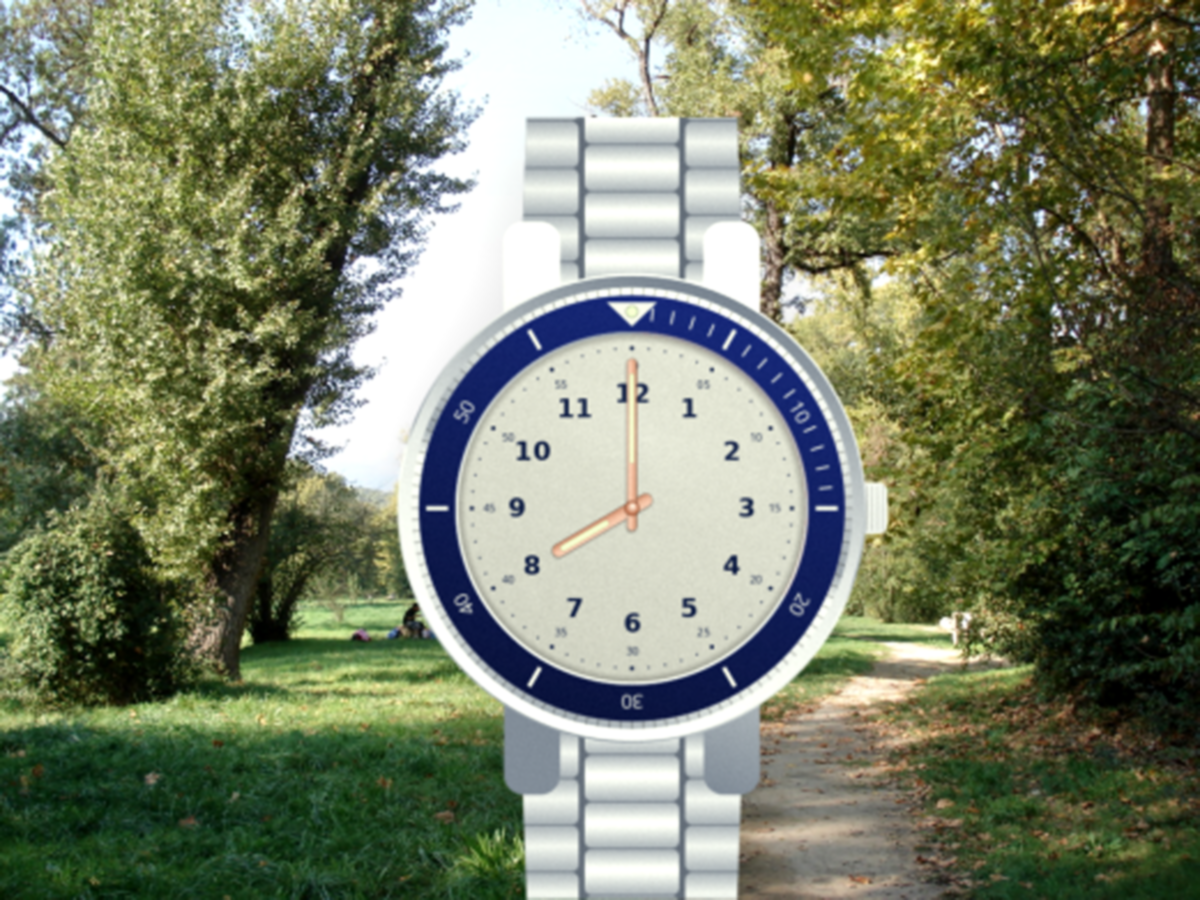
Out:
h=8 m=0
